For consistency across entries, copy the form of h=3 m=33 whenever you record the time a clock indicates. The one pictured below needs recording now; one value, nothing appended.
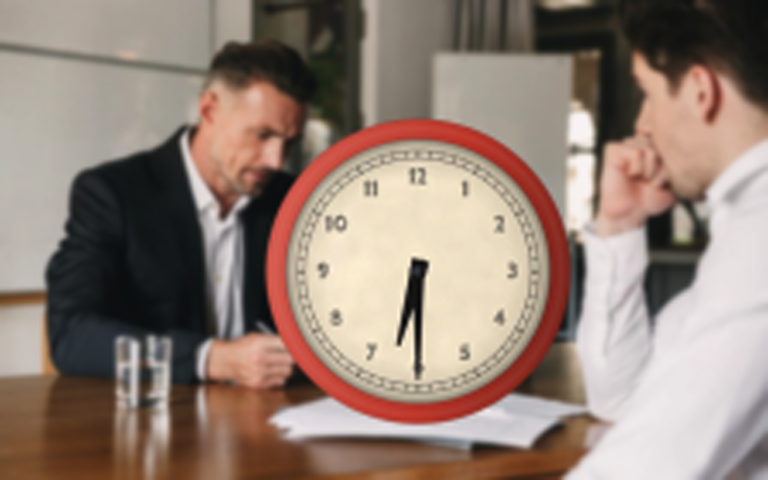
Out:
h=6 m=30
